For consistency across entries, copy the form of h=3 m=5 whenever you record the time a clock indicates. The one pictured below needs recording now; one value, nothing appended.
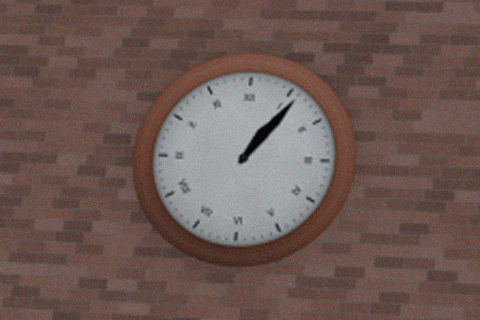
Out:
h=1 m=6
